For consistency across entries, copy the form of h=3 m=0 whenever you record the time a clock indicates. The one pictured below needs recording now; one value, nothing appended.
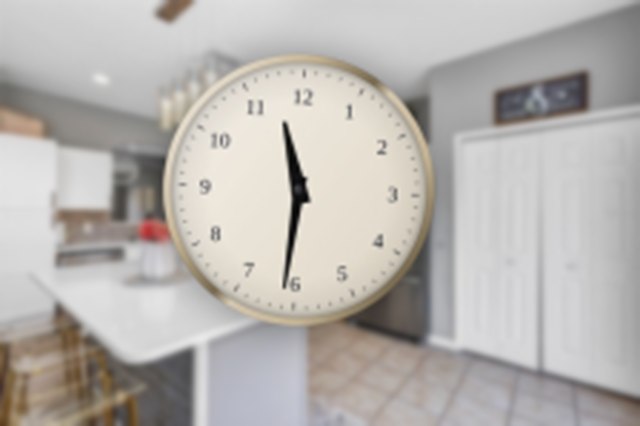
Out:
h=11 m=31
